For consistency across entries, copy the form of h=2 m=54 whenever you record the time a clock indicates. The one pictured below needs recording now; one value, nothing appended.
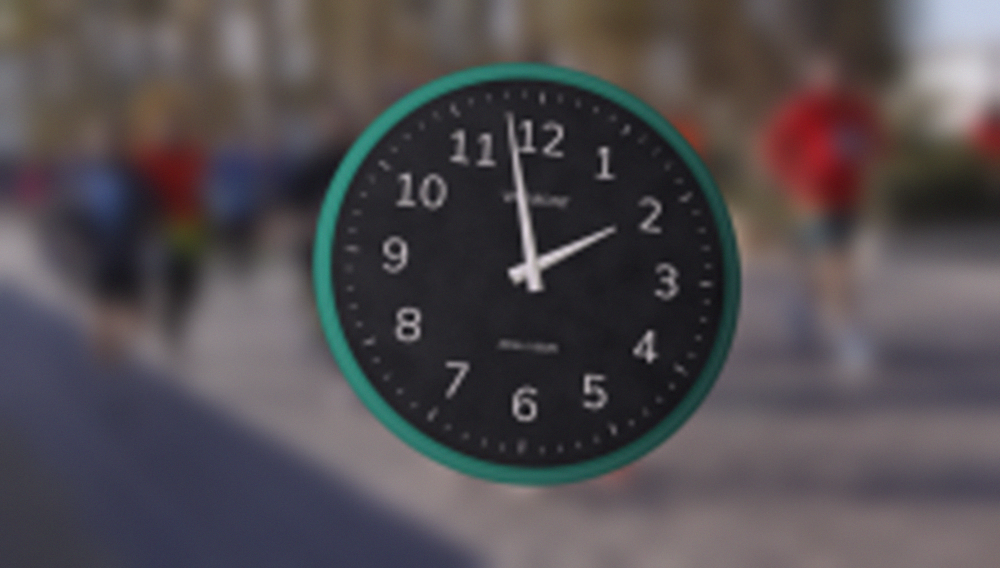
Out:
h=1 m=58
